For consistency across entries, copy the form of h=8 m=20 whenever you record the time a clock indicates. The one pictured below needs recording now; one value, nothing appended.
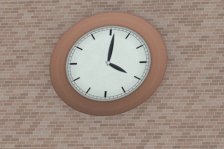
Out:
h=4 m=1
